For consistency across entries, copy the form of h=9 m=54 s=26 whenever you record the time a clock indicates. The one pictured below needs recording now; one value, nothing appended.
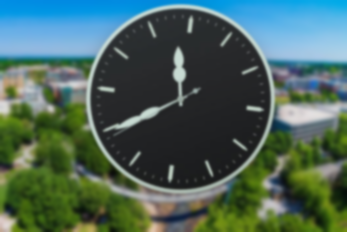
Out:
h=11 m=39 s=39
